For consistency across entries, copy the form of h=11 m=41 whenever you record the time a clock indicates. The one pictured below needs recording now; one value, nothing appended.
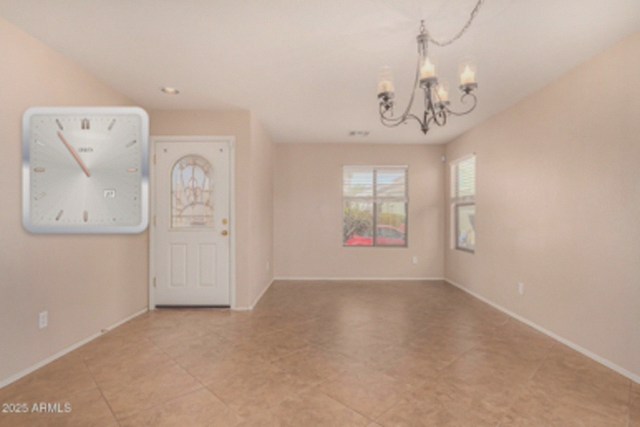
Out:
h=10 m=54
